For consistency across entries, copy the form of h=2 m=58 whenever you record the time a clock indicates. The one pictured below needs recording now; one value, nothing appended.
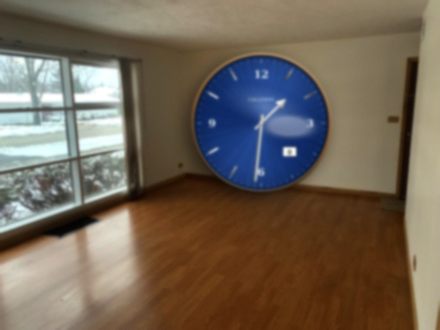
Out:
h=1 m=31
